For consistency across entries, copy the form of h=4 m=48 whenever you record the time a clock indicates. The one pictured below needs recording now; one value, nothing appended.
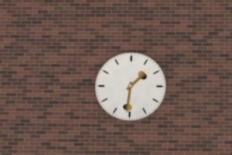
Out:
h=1 m=31
